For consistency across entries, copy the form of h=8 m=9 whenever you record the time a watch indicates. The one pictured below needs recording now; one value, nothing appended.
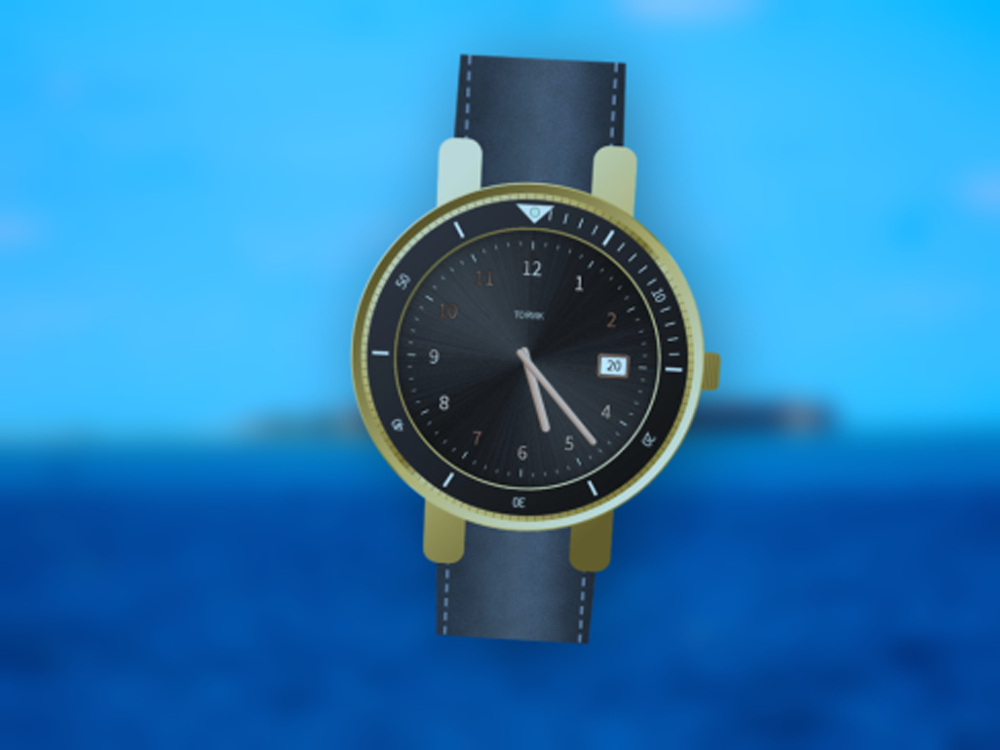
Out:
h=5 m=23
